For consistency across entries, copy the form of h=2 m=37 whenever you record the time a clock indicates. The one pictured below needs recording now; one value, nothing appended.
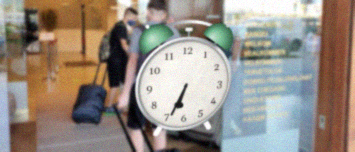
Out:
h=6 m=34
